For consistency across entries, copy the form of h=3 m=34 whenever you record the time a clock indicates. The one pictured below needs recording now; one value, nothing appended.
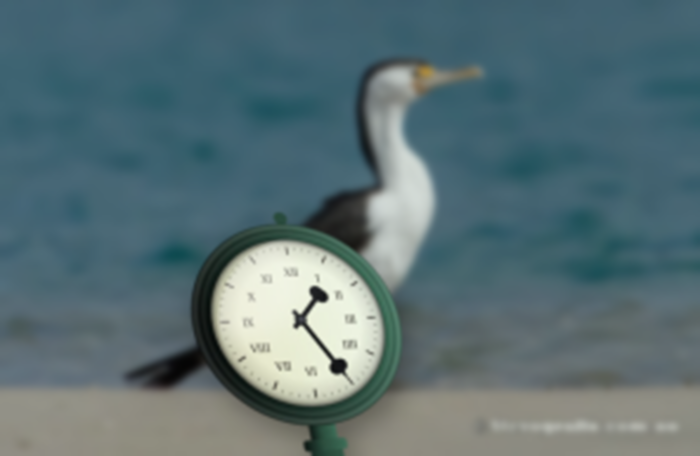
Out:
h=1 m=25
